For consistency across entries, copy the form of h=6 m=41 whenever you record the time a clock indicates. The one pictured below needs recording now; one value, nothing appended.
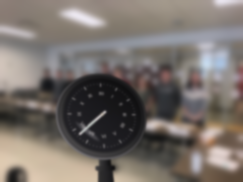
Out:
h=7 m=38
